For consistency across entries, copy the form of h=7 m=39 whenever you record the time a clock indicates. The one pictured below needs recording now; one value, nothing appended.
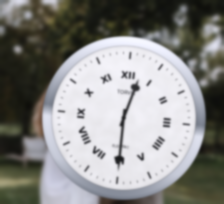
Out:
h=12 m=30
